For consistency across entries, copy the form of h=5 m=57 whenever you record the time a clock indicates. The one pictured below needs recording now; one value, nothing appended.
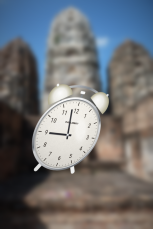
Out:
h=8 m=58
